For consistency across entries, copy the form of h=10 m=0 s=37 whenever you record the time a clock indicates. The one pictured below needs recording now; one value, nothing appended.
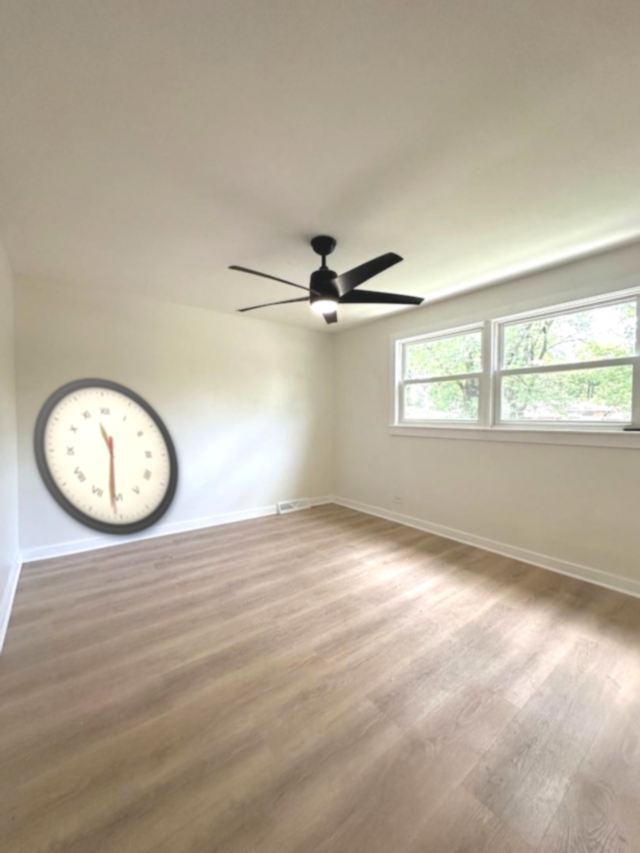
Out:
h=11 m=31 s=31
